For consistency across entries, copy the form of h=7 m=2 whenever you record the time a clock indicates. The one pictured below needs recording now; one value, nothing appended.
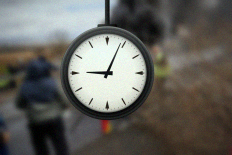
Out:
h=9 m=4
